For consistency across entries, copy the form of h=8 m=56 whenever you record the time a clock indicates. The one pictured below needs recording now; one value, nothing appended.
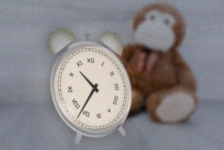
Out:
h=10 m=37
